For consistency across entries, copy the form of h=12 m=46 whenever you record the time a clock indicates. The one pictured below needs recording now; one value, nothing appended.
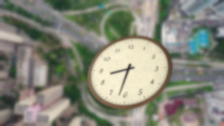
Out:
h=8 m=32
